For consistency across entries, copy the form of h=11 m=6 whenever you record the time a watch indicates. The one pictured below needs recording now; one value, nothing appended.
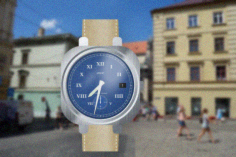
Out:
h=7 m=32
